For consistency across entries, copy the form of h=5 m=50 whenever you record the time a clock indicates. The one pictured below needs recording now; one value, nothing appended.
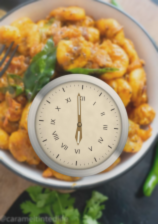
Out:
h=5 m=59
